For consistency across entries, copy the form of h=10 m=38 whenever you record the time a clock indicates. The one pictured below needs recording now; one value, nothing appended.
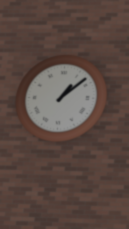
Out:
h=1 m=8
